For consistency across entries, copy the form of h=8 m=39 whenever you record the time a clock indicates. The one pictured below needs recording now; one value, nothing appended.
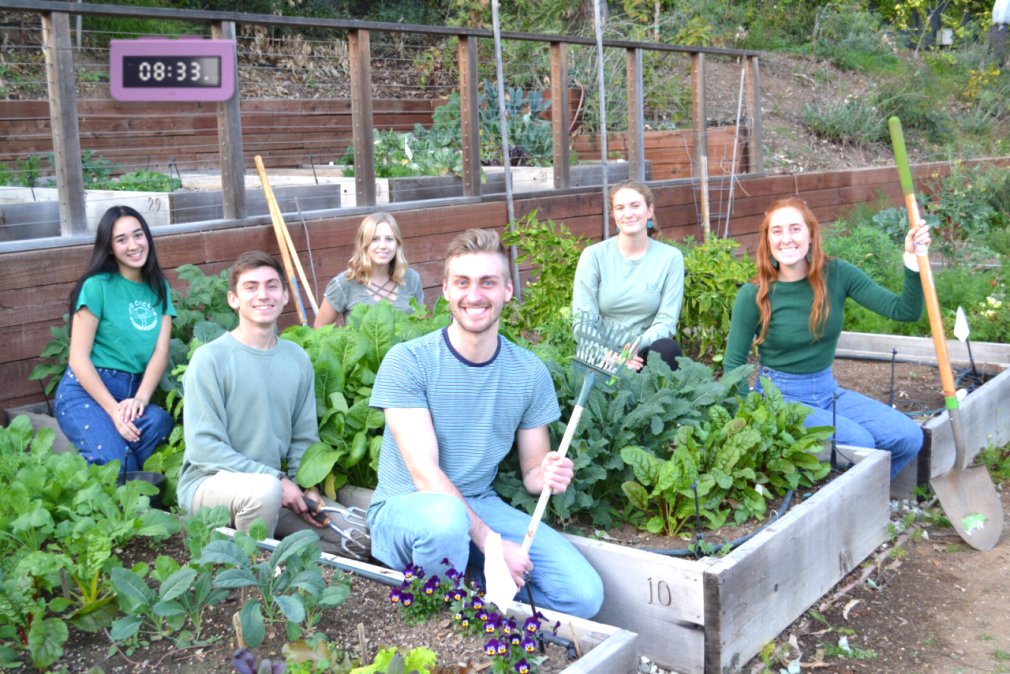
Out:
h=8 m=33
